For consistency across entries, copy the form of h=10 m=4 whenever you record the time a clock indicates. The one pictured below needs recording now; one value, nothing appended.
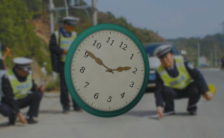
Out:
h=1 m=46
